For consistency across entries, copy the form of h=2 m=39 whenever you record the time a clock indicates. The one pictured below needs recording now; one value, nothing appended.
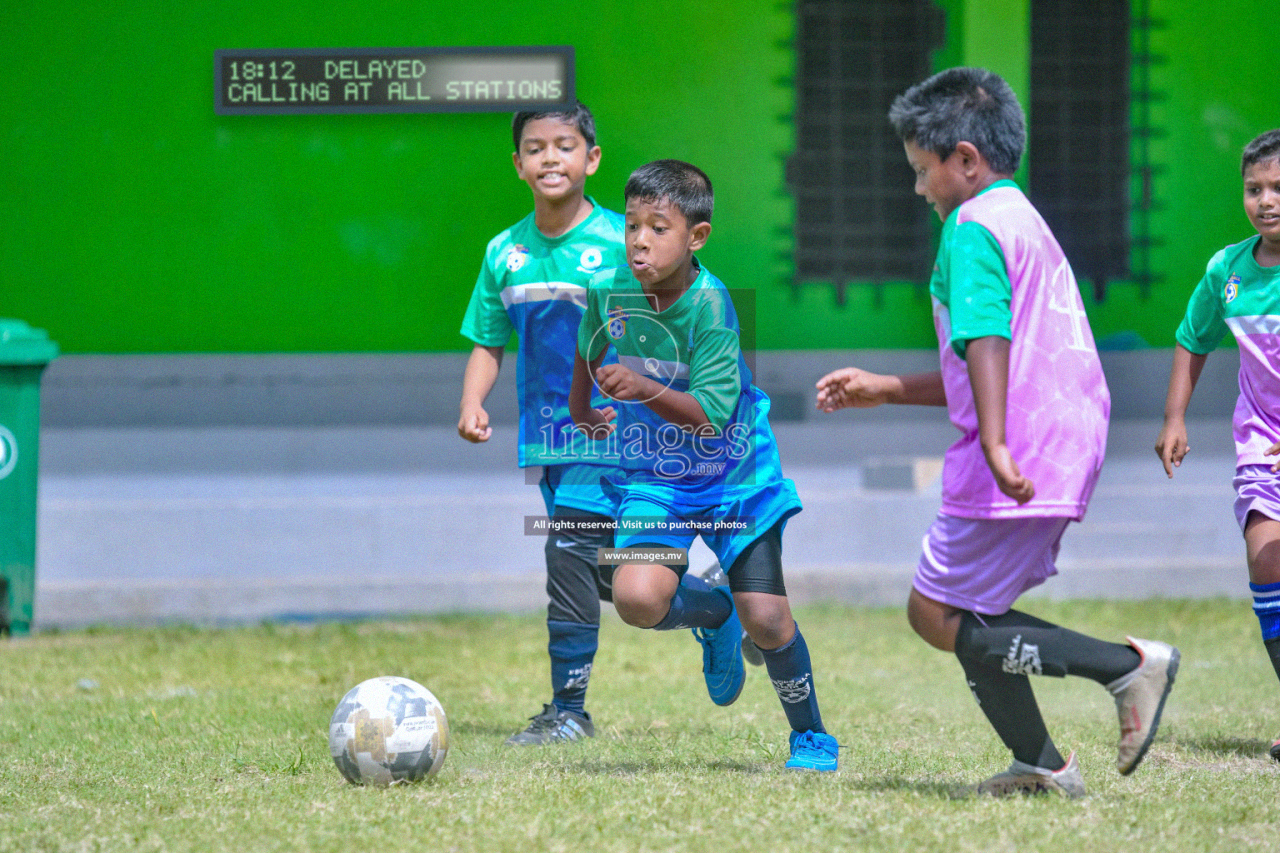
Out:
h=18 m=12
